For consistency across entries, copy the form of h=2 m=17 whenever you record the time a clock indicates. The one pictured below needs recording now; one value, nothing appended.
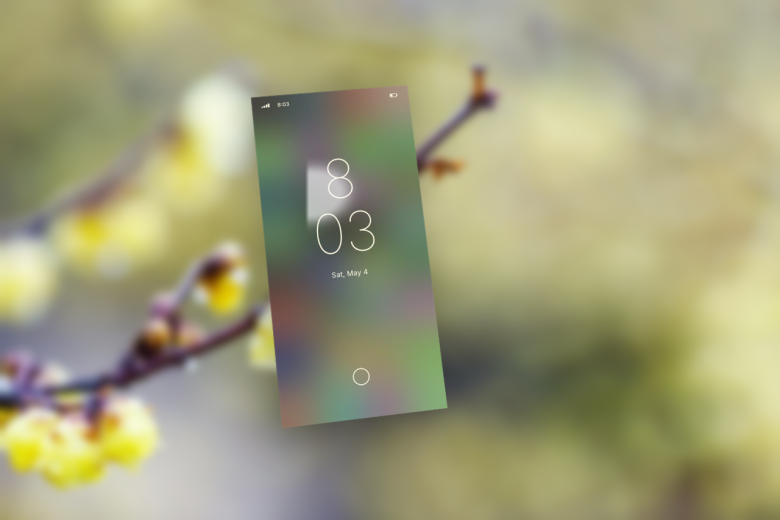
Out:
h=8 m=3
